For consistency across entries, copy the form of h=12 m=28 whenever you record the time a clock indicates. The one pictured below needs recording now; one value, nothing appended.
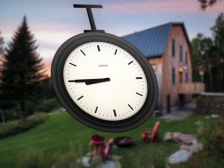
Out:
h=8 m=45
